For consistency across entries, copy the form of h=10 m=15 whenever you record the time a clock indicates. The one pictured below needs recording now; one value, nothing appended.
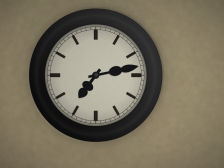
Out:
h=7 m=13
